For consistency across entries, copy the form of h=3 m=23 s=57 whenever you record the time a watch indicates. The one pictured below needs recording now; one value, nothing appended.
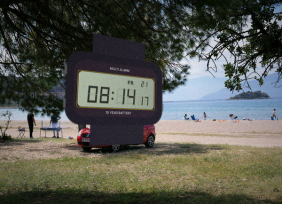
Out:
h=8 m=14 s=17
